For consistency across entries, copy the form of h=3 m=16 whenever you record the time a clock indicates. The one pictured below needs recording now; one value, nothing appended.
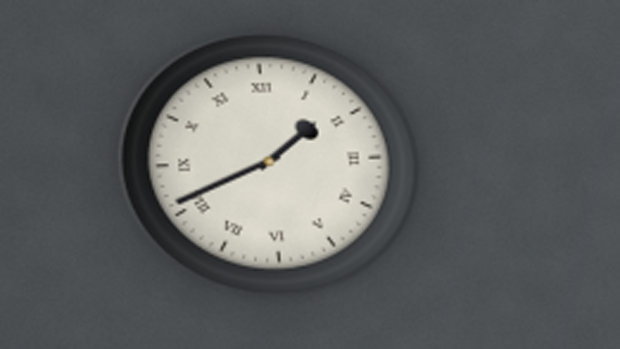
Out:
h=1 m=41
